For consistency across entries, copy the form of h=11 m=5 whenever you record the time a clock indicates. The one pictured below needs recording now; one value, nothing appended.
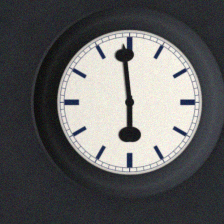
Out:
h=5 m=59
